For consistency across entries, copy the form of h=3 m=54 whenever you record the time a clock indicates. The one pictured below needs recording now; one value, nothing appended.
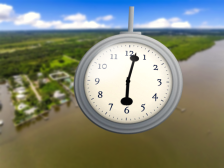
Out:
h=6 m=2
